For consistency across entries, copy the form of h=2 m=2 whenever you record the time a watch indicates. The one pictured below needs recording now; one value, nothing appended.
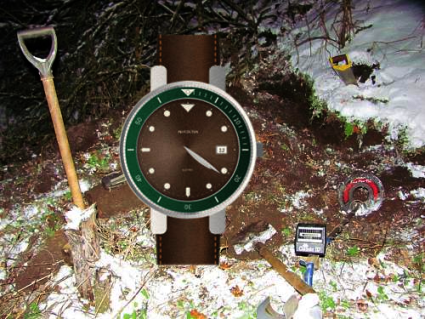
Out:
h=4 m=21
